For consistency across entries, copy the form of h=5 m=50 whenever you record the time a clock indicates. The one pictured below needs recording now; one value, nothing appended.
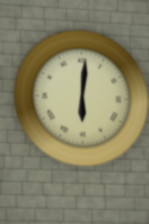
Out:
h=6 m=1
